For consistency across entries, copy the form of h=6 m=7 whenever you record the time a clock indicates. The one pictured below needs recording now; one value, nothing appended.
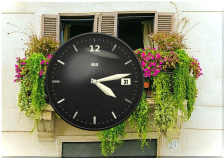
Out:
h=4 m=13
